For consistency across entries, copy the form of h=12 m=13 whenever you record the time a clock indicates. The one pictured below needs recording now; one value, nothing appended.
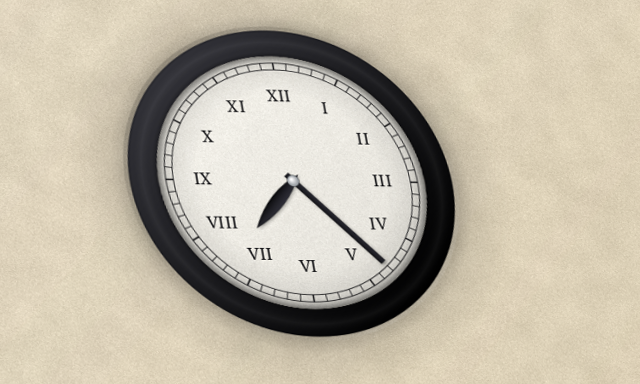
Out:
h=7 m=23
